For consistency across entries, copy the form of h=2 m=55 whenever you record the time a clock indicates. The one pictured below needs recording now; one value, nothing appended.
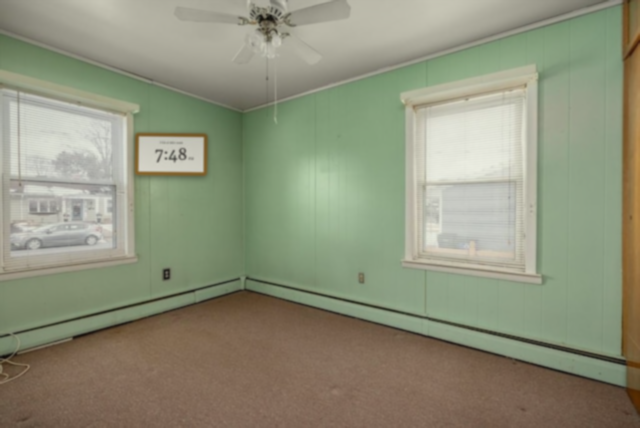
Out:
h=7 m=48
